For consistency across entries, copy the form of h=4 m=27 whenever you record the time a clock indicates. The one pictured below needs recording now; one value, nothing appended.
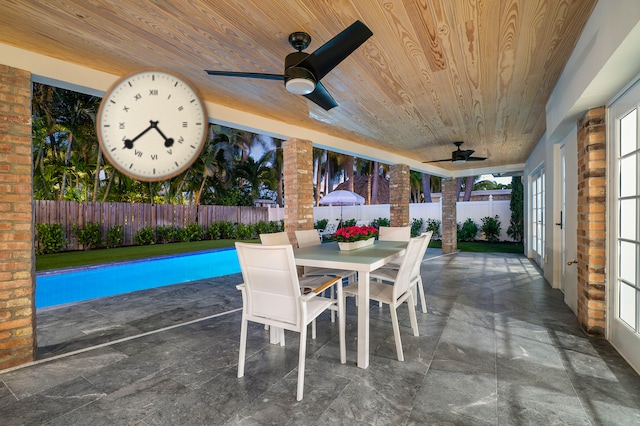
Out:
h=4 m=39
